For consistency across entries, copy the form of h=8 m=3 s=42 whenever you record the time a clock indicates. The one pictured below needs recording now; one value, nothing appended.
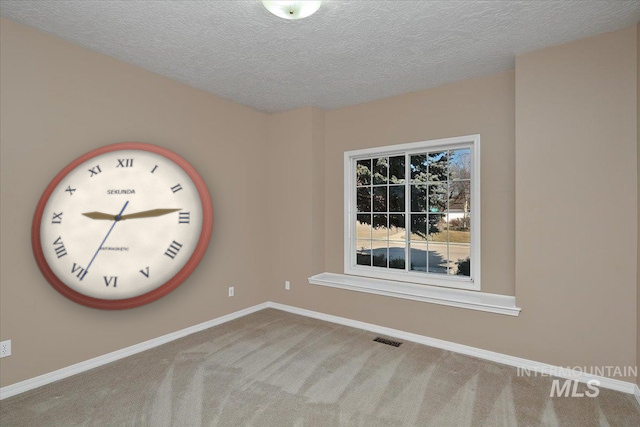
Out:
h=9 m=13 s=34
